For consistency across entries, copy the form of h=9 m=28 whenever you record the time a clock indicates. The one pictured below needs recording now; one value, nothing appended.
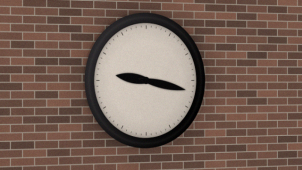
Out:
h=9 m=17
